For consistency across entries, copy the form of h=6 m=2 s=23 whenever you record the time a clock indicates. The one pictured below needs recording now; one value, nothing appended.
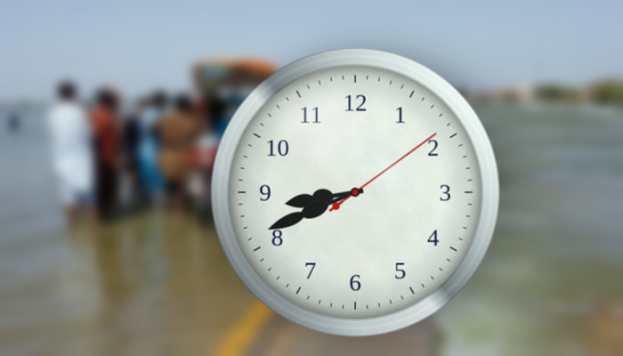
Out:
h=8 m=41 s=9
